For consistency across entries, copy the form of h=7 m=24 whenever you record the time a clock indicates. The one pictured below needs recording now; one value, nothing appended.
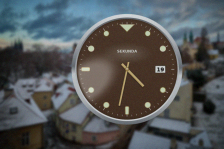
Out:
h=4 m=32
